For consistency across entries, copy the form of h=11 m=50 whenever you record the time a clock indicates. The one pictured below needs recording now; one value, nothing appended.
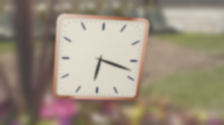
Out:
h=6 m=18
